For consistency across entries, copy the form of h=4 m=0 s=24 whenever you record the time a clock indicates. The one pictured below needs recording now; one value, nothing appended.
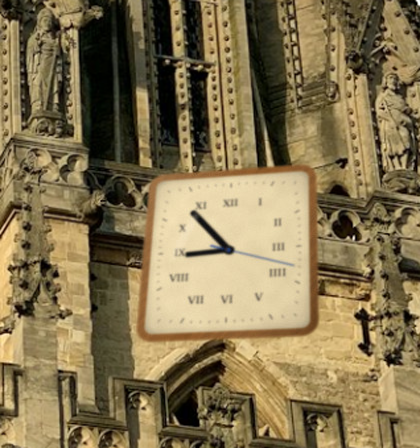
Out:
h=8 m=53 s=18
